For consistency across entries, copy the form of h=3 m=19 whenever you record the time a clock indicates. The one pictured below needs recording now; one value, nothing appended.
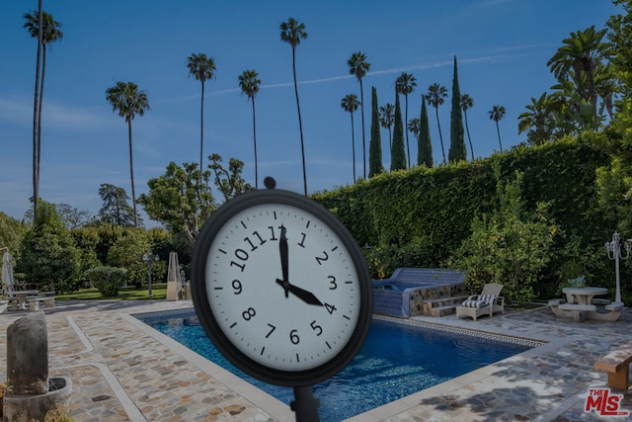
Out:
h=4 m=1
